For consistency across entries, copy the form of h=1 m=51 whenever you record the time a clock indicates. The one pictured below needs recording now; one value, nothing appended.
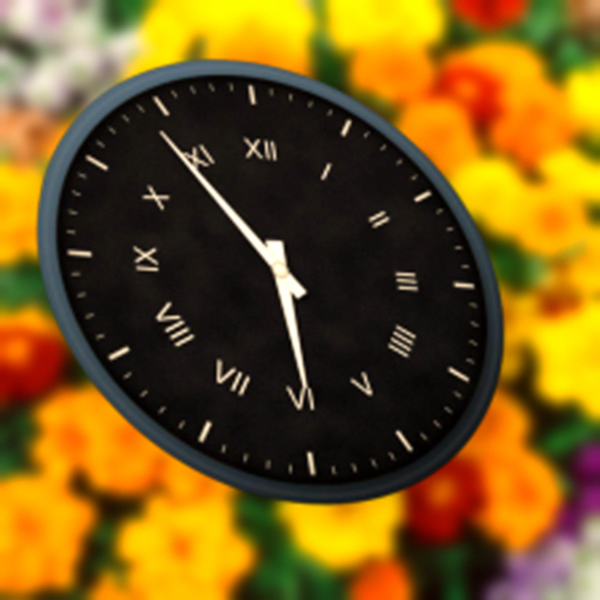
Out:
h=5 m=54
